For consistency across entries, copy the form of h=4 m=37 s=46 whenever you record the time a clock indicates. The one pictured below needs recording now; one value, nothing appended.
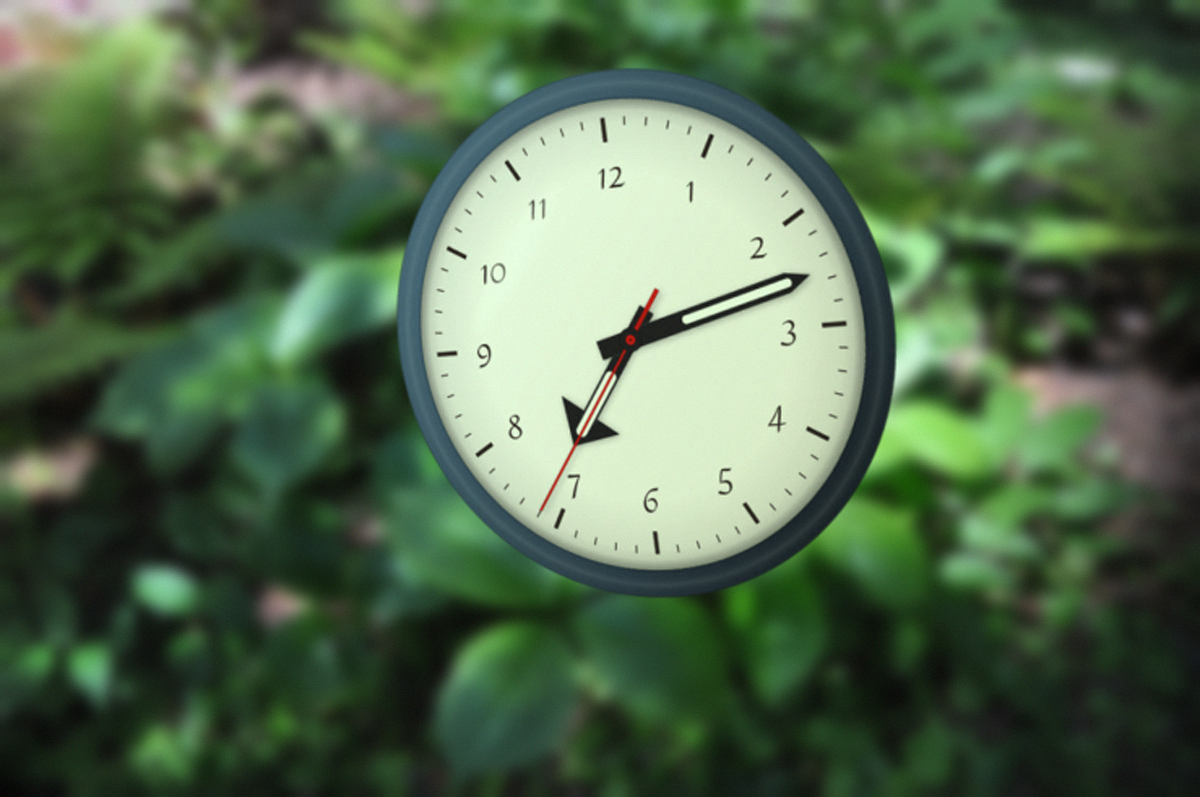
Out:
h=7 m=12 s=36
